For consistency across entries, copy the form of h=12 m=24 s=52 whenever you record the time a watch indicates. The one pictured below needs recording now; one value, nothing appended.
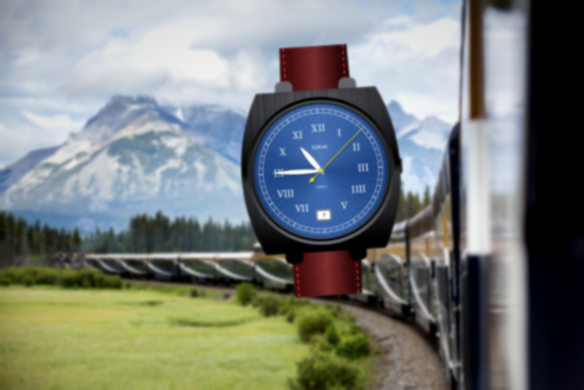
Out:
h=10 m=45 s=8
